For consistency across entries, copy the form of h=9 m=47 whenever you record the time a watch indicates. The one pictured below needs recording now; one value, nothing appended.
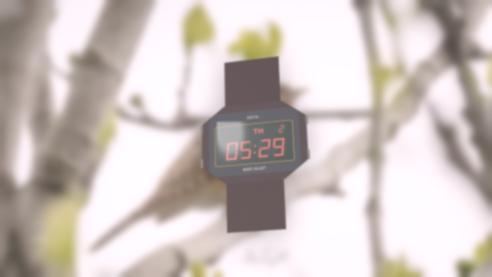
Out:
h=5 m=29
